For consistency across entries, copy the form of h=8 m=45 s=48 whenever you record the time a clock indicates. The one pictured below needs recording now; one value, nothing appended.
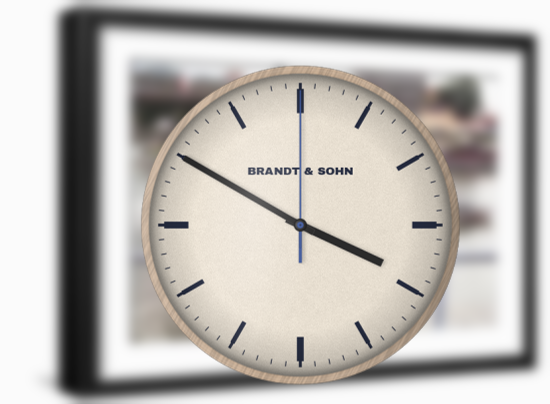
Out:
h=3 m=50 s=0
